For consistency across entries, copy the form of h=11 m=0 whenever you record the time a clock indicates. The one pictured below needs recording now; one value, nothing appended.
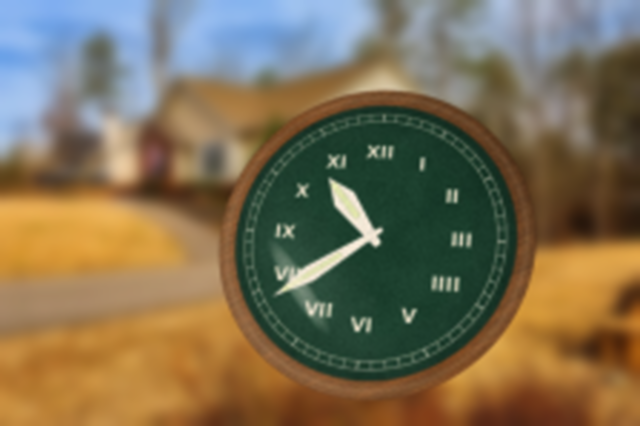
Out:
h=10 m=39
